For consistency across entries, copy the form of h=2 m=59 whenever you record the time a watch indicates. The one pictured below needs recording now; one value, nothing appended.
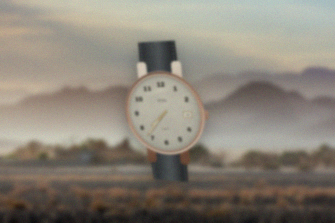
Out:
h=7 m=37
